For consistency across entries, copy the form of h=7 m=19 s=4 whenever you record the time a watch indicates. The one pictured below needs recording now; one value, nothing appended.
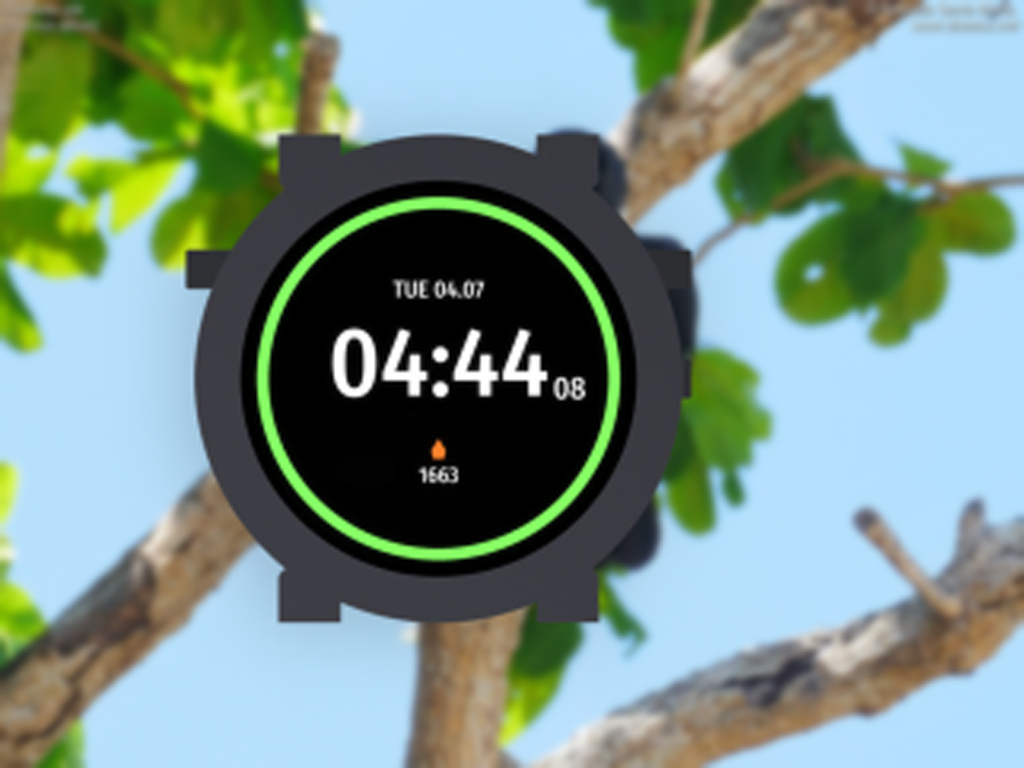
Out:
h=4 m=44 s=8
